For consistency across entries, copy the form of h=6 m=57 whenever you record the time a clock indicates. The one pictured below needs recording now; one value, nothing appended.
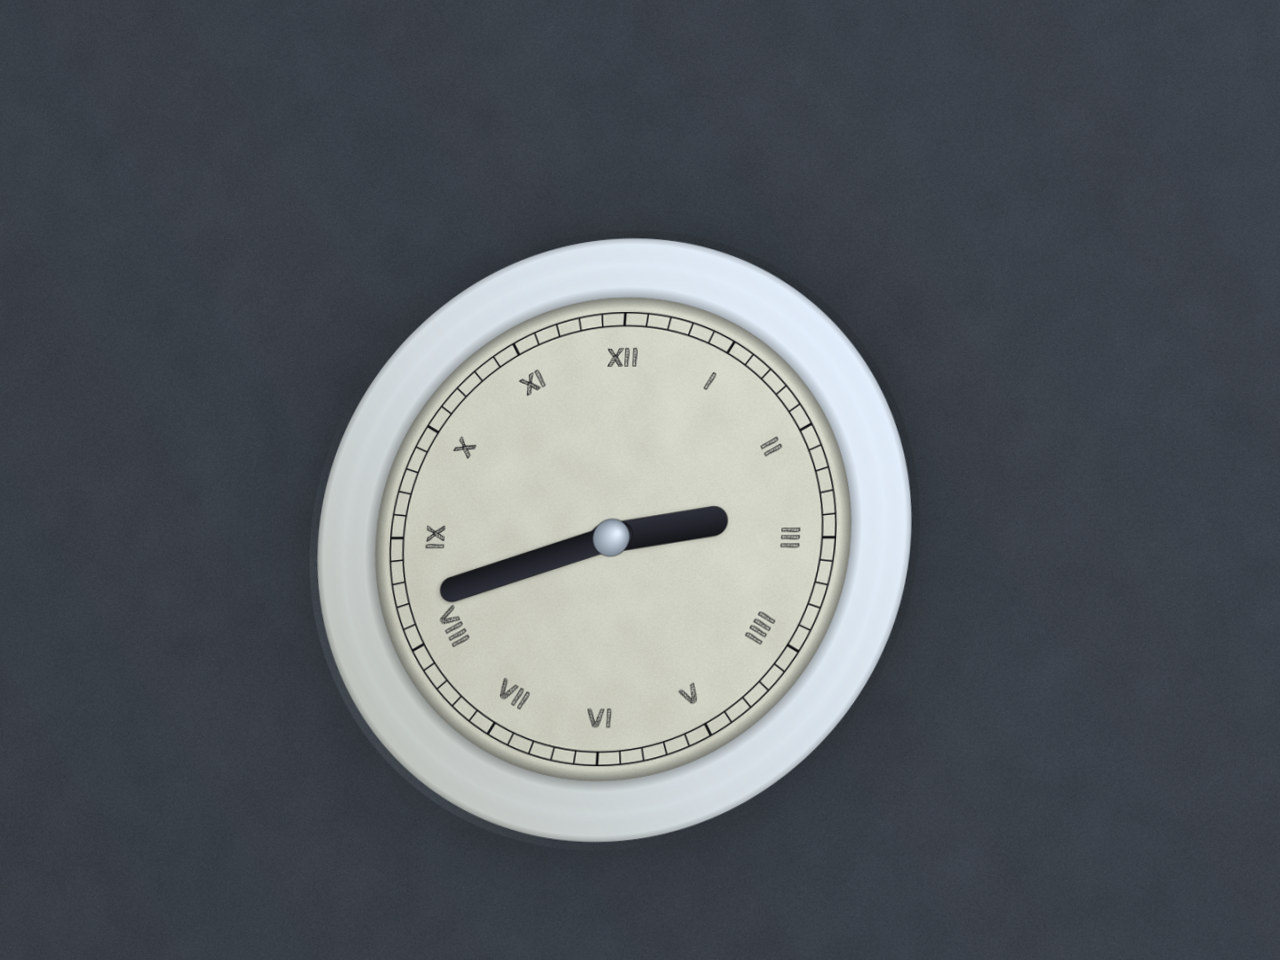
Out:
h=2 m=42
